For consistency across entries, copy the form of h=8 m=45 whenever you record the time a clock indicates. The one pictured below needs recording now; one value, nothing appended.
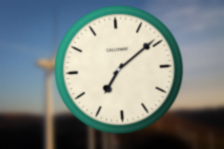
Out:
h=7 m=9
